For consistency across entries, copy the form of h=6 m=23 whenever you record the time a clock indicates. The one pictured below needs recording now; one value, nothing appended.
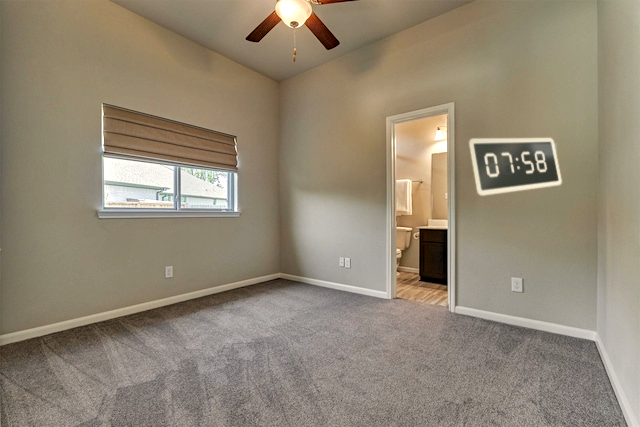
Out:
h=7 m=58
